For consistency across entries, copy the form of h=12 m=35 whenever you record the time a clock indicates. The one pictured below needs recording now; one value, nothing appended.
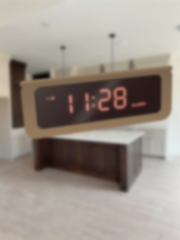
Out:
h=11 m=28
